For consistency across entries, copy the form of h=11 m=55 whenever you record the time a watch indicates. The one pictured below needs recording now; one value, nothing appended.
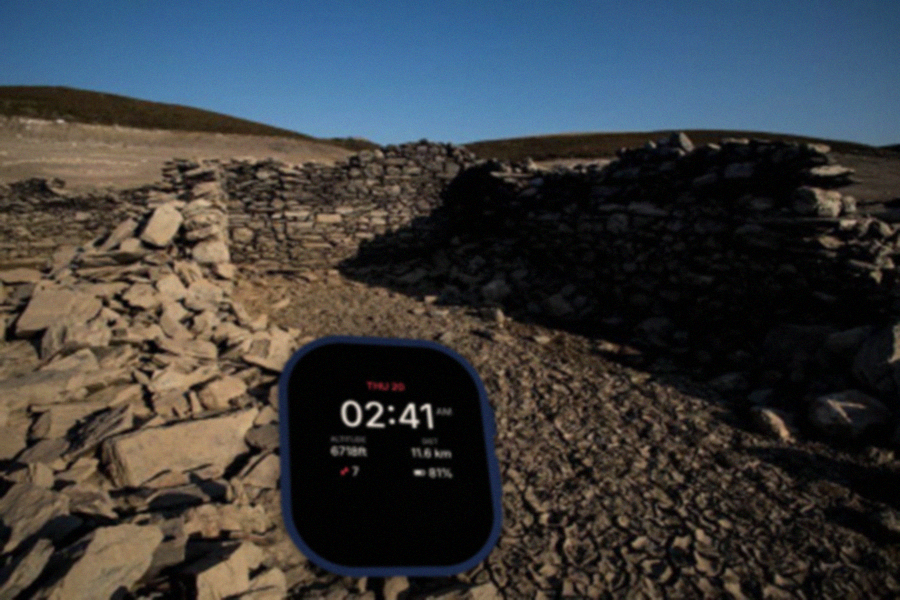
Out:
h=2 m=41
